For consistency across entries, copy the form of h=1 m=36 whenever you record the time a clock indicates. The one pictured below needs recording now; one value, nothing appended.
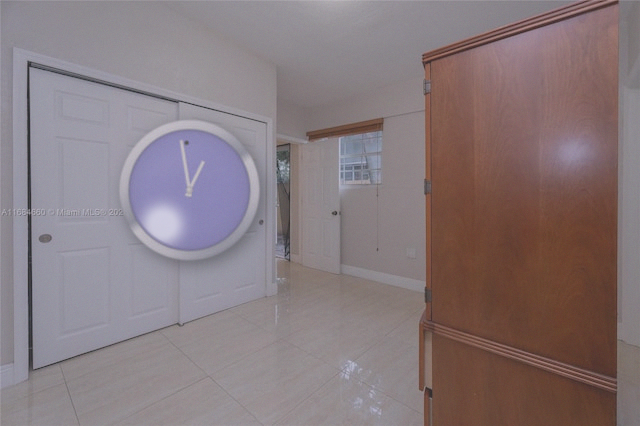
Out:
h=12 m=59
